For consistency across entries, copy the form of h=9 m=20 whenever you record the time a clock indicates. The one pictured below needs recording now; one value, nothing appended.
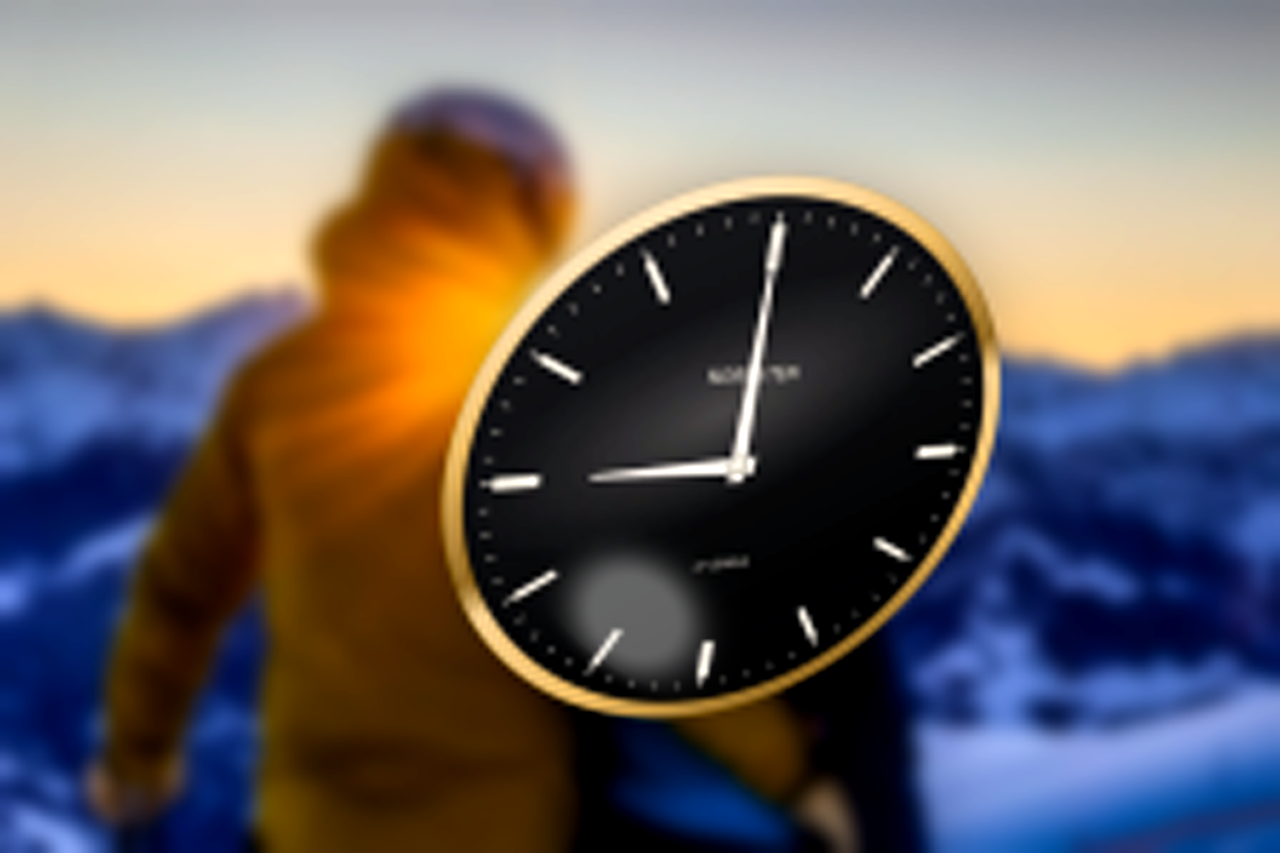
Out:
h=9 m=0
